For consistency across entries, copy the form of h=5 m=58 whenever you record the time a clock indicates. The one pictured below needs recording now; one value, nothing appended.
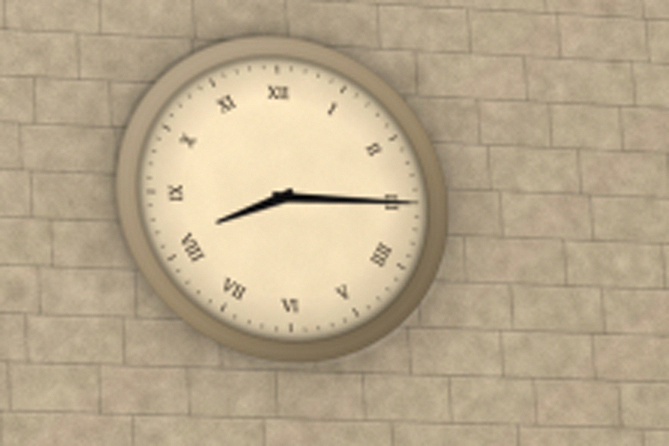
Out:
h=8 m=15
